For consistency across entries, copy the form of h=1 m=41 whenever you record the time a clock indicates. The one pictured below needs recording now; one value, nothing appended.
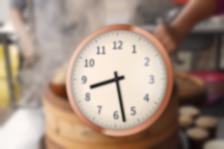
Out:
h=8 m=28
